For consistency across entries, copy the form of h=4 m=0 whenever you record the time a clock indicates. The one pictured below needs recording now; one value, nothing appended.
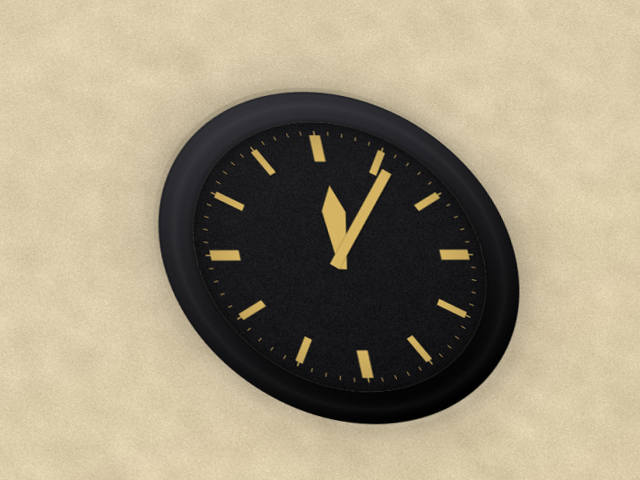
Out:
h=12 m=6
